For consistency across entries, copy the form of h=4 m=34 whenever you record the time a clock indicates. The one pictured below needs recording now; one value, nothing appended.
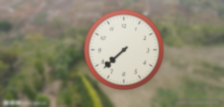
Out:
h=7 m=38
